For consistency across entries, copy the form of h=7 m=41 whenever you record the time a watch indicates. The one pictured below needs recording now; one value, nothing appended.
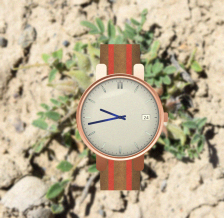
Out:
h=9 m=43
